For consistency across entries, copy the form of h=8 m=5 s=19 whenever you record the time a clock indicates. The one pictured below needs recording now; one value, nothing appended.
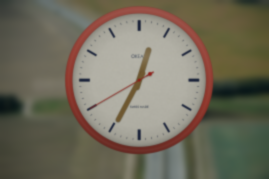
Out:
h=12 m=34 s=40
